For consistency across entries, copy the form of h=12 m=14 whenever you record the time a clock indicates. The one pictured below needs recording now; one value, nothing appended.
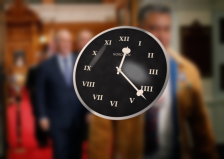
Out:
h=12 m=22
